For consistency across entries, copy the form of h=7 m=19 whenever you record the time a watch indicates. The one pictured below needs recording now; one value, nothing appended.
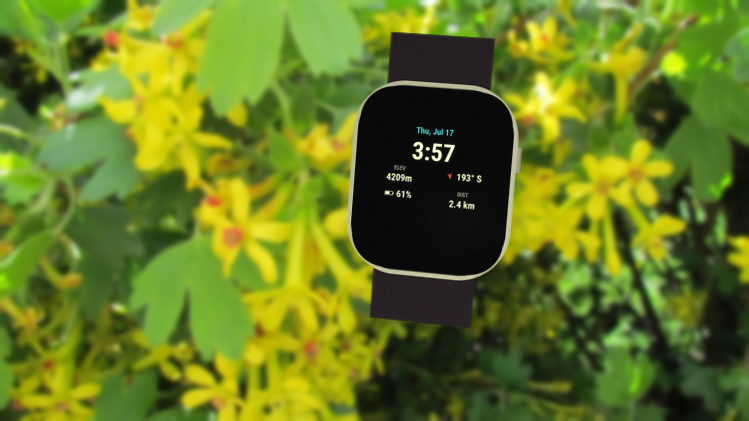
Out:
h=3 m=57
